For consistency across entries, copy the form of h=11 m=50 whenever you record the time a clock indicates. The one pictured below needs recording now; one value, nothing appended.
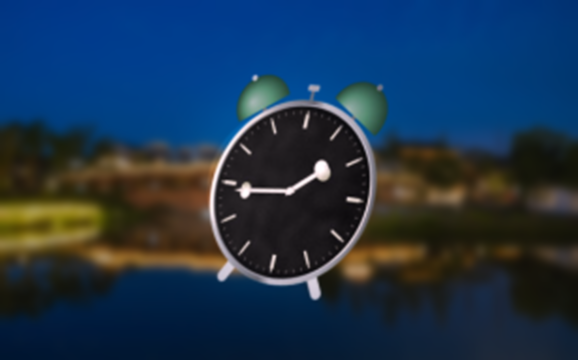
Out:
h=1 m=44
